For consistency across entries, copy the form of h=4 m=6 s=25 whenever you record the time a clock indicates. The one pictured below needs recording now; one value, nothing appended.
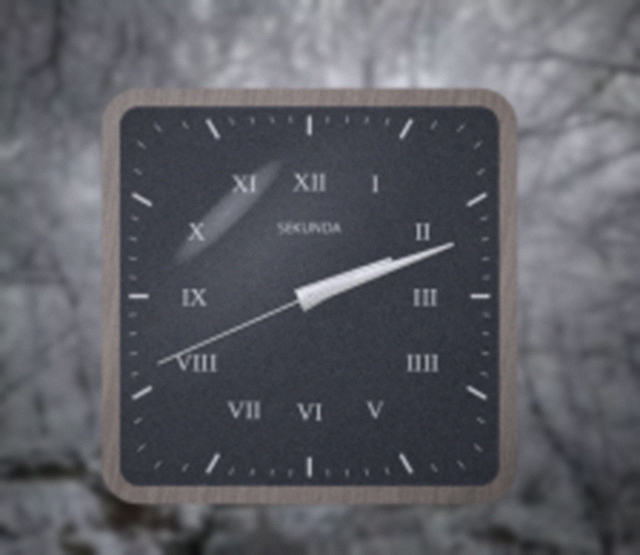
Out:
h=2 m=11 s=41
